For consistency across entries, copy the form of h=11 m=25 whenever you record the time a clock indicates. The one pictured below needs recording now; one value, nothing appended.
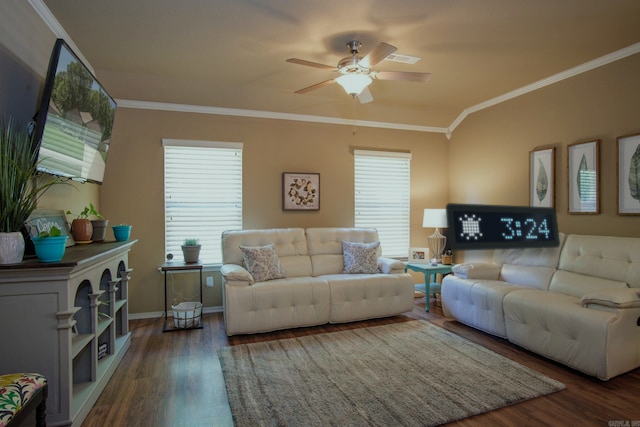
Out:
h=3 m=24
